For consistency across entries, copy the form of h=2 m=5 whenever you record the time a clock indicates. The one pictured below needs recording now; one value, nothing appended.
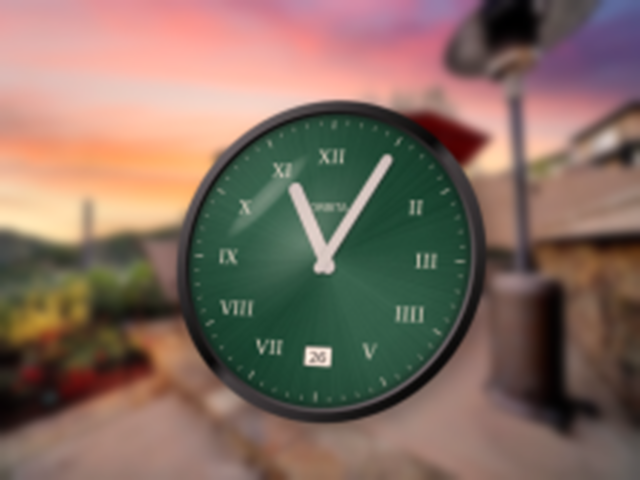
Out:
h=11 m=5
